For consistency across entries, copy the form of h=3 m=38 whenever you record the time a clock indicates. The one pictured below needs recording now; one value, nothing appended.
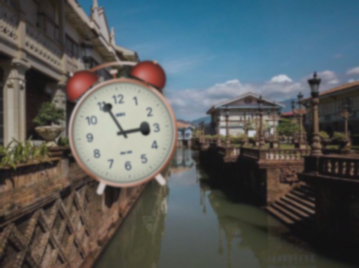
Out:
h=2 m=56
